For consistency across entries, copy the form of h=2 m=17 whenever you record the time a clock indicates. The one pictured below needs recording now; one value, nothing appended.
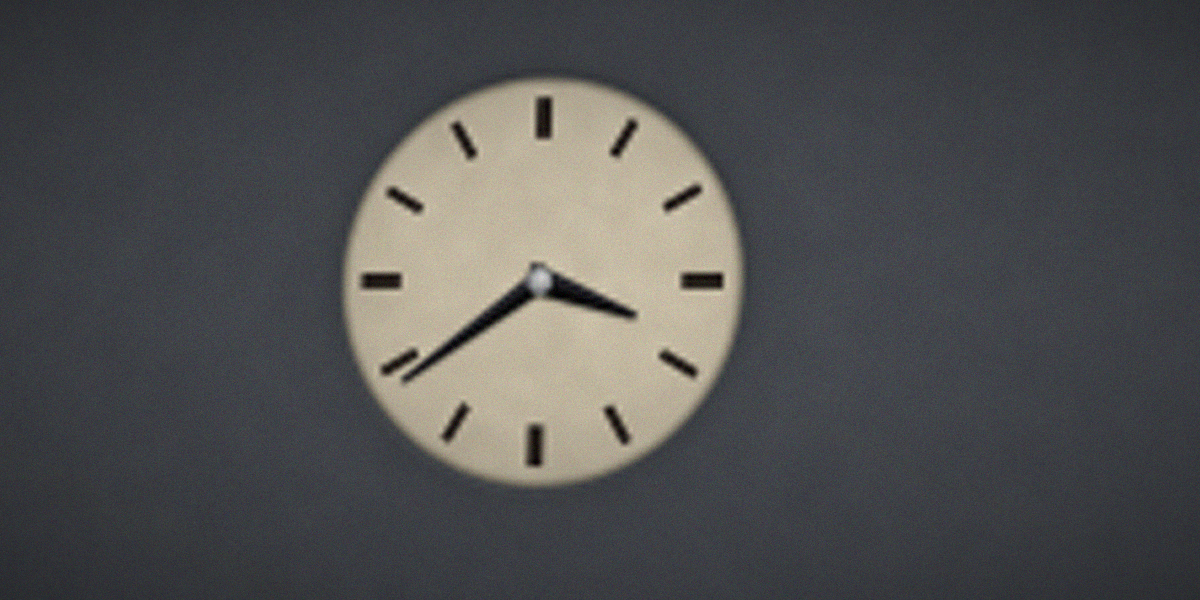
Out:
h=3 m=39
